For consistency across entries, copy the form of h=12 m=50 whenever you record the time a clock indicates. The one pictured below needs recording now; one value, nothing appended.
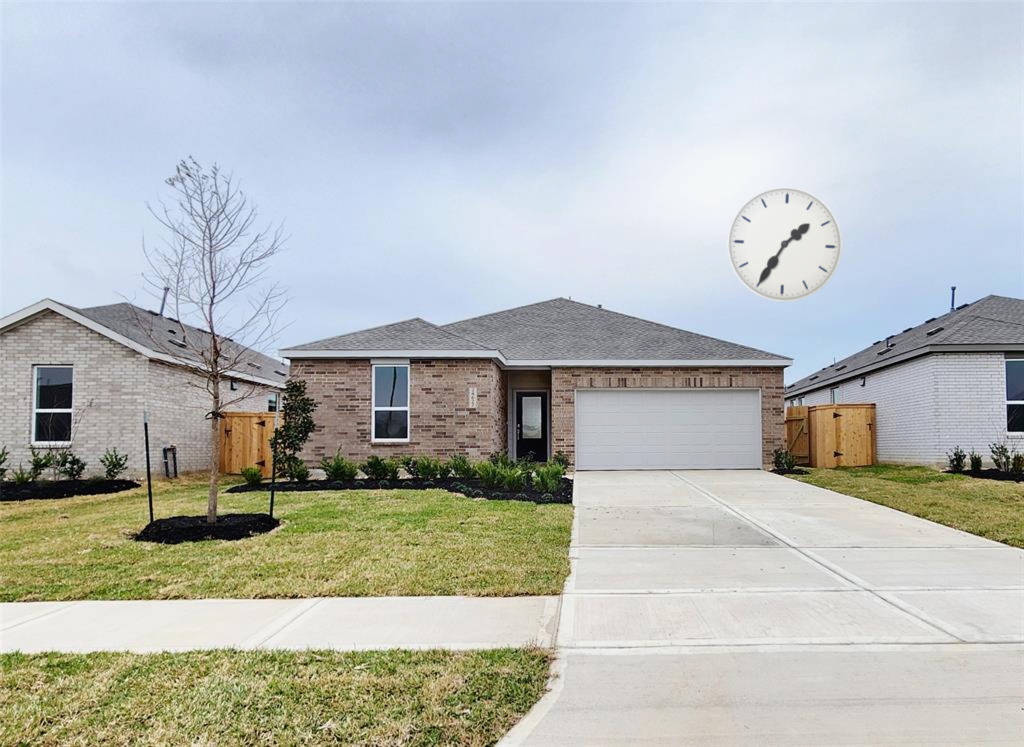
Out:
h=1 m=35
